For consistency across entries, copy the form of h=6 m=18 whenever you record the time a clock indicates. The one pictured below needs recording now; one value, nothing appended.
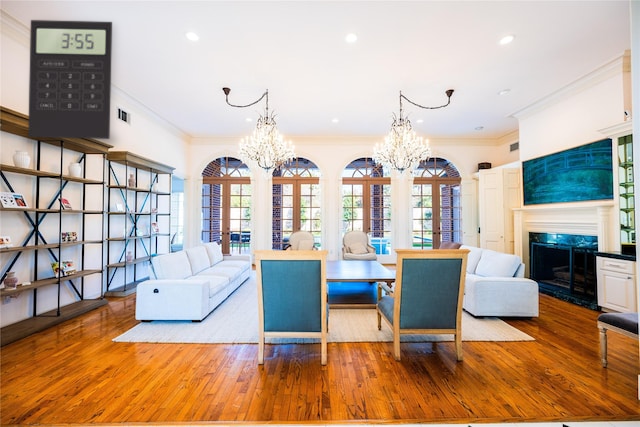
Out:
h=3 m=55
